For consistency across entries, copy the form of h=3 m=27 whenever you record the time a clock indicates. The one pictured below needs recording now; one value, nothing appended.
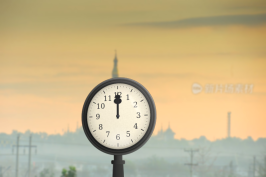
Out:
h=12 m=0
